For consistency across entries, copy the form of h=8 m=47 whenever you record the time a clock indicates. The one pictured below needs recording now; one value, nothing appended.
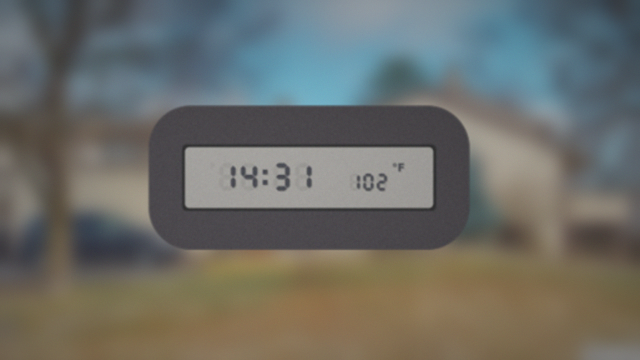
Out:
h=14 m=31
